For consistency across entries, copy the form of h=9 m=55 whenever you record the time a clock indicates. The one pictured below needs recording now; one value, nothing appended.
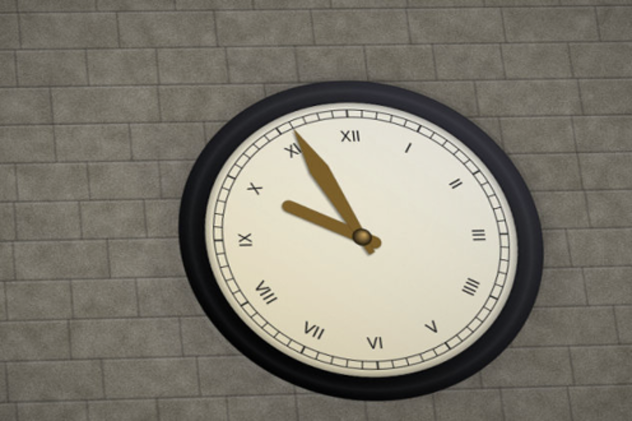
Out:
h=9 m=56
